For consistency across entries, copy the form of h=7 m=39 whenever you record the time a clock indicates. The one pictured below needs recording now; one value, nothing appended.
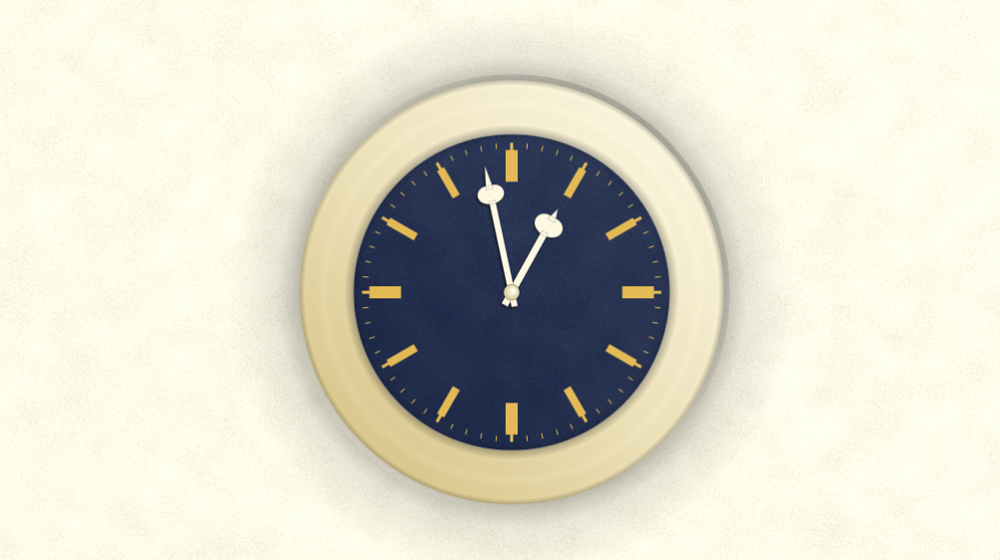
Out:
h=12 m=58
